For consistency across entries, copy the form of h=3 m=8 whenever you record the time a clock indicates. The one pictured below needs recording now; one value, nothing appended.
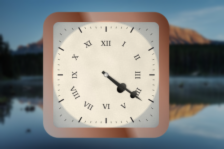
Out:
h=4 m=21
